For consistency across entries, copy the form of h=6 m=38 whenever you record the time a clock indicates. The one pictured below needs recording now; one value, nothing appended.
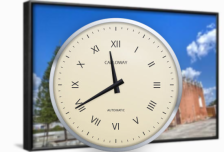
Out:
h=11 m=40
